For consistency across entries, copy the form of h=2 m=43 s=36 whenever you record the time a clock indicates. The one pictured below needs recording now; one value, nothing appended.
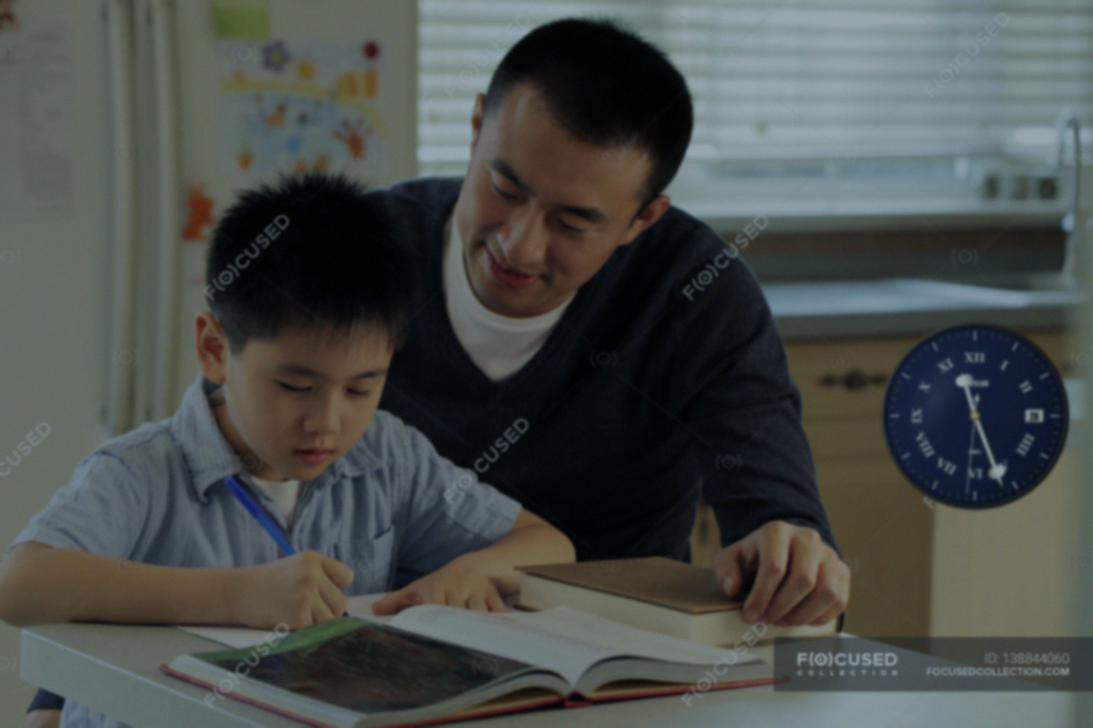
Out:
h=11 m=26 s=31
